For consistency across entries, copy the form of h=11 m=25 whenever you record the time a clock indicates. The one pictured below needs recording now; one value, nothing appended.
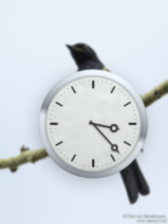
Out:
h=3 m=23
